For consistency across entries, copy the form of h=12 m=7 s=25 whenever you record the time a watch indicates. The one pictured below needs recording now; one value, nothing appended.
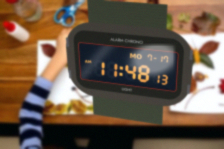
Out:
h=11 m=48 s=13
